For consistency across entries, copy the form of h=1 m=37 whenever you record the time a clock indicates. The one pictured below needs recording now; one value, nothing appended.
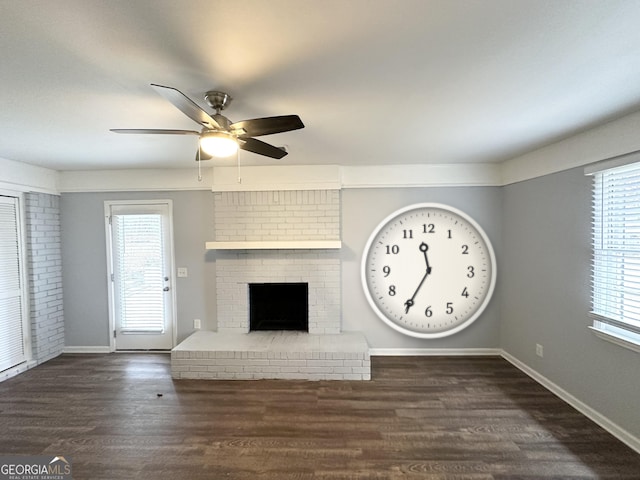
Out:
h=11 m=35
